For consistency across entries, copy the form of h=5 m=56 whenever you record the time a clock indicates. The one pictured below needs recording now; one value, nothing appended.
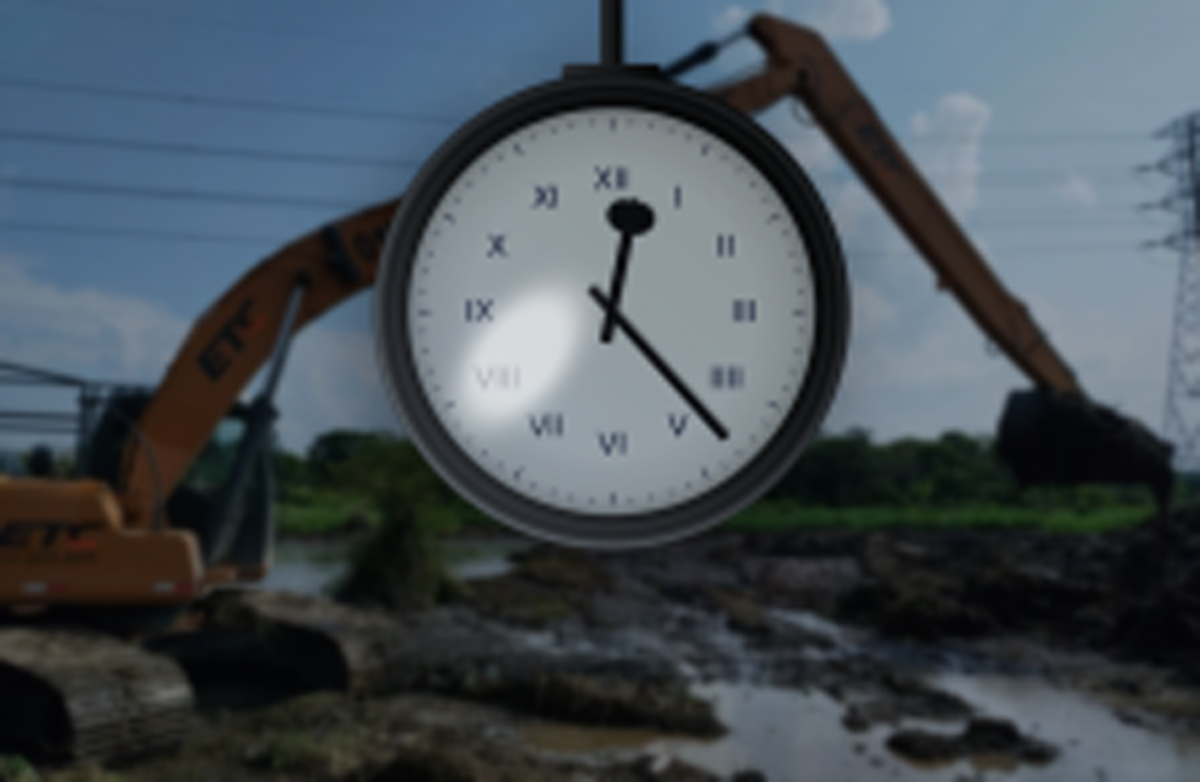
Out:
h=12 m=23
